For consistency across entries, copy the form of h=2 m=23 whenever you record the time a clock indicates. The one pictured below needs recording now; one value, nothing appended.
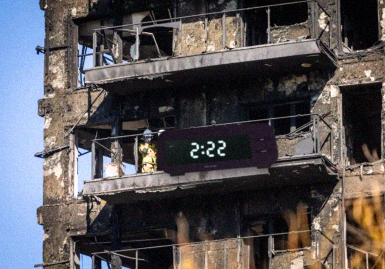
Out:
h=2 m=22
